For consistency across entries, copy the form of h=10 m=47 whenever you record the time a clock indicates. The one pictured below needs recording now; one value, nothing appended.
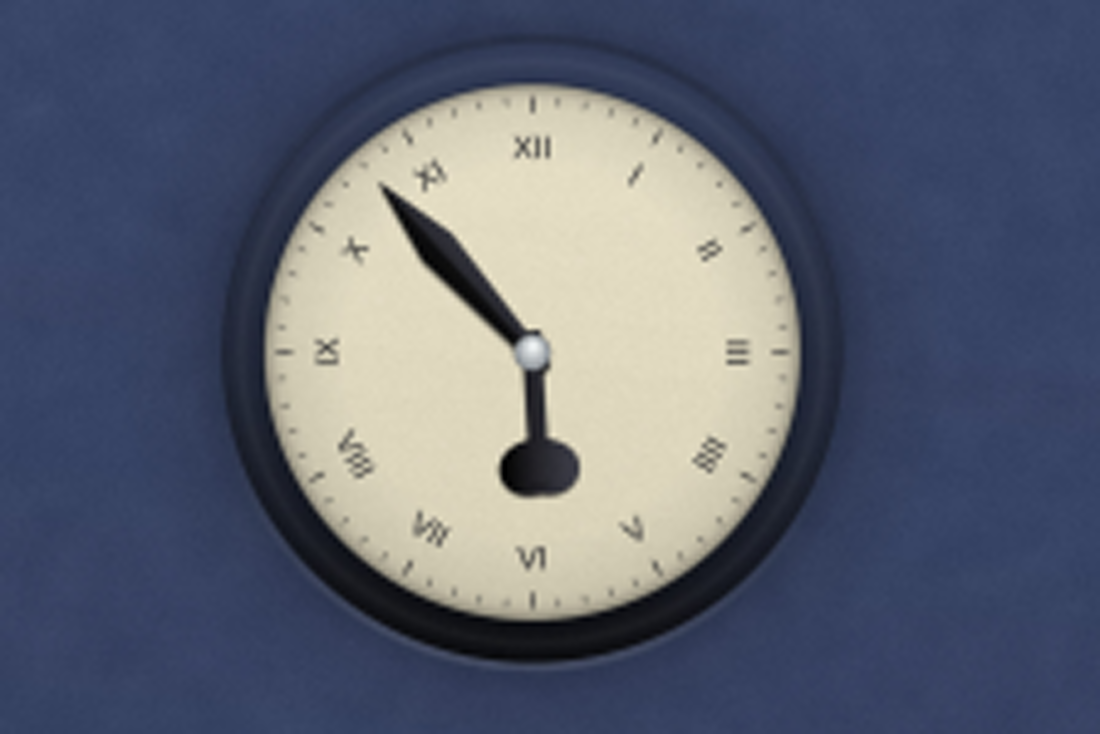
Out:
h=5 m=53
